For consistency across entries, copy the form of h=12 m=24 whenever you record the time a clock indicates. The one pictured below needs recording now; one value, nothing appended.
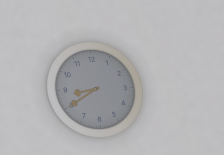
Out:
h=8 m=40
